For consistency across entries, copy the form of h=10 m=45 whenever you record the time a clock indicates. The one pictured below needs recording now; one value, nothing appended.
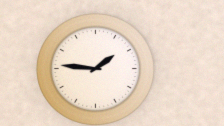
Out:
h=1 m=46
